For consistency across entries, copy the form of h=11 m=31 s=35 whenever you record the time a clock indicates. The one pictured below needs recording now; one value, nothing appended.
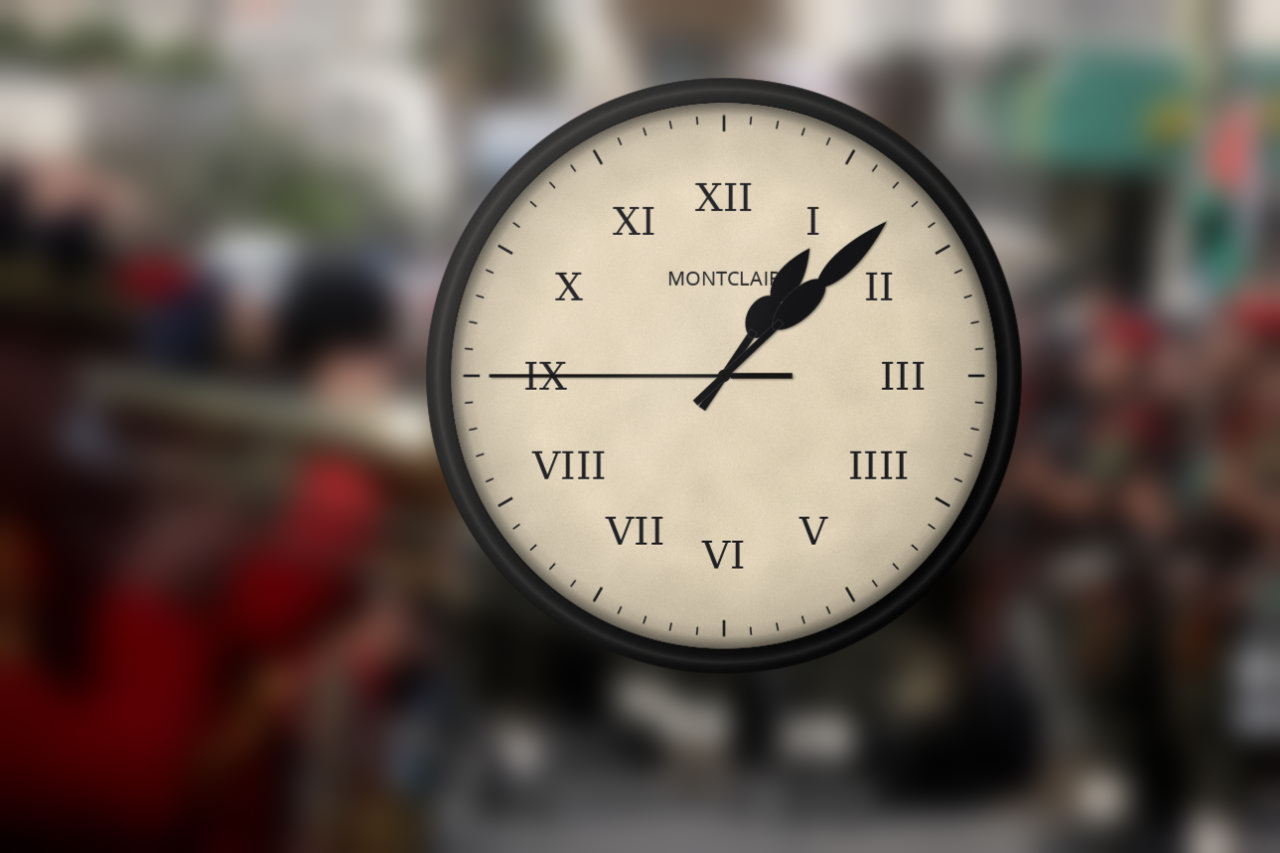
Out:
h=1 m=7 s=45
